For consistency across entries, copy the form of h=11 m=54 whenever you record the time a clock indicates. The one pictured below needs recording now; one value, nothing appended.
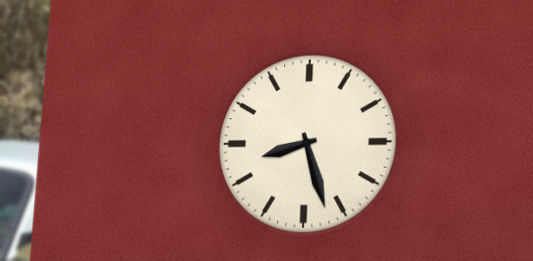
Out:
h=8 m=27
